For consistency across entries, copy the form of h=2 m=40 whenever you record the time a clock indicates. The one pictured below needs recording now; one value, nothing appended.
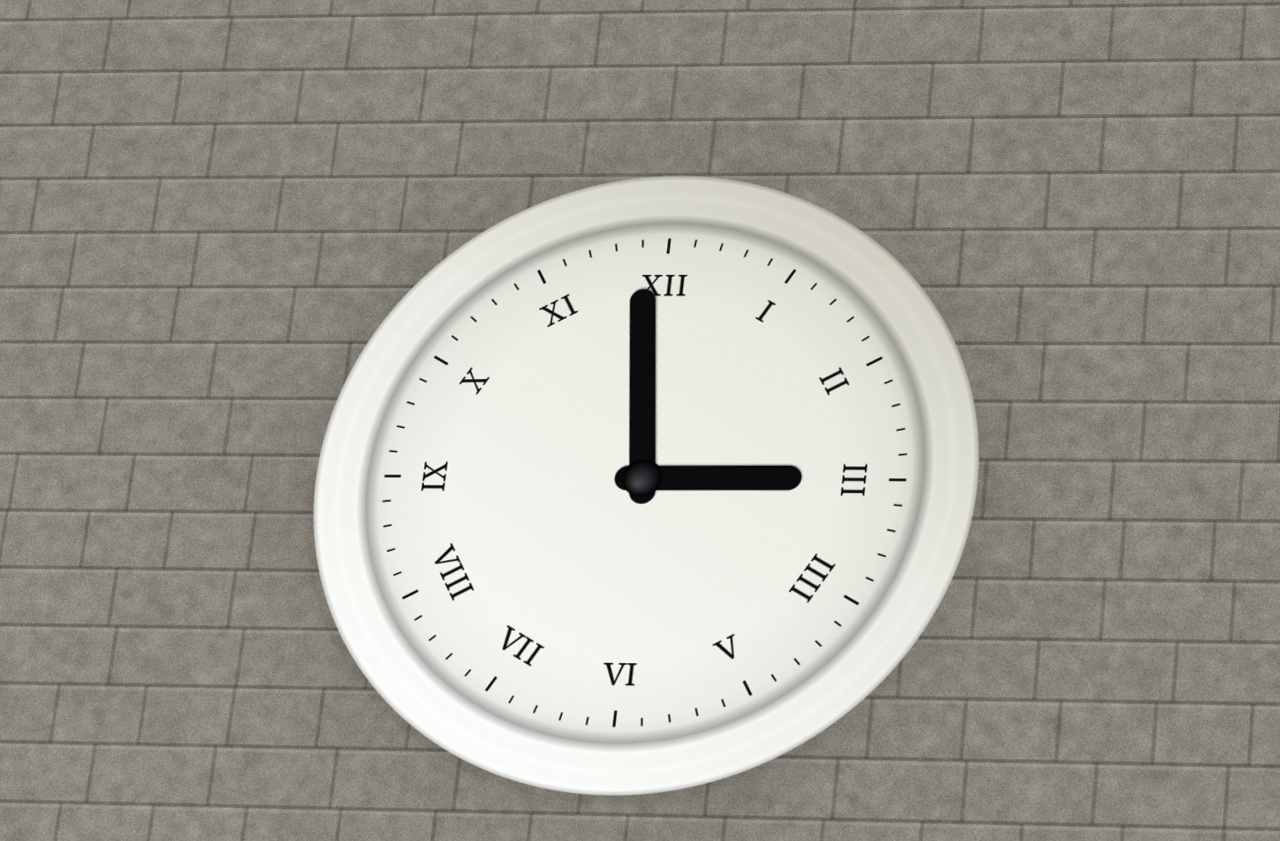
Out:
h=2 m=59
